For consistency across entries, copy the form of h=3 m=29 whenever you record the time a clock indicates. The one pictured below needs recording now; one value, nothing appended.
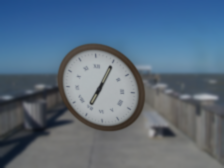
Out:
h=7 m=5
